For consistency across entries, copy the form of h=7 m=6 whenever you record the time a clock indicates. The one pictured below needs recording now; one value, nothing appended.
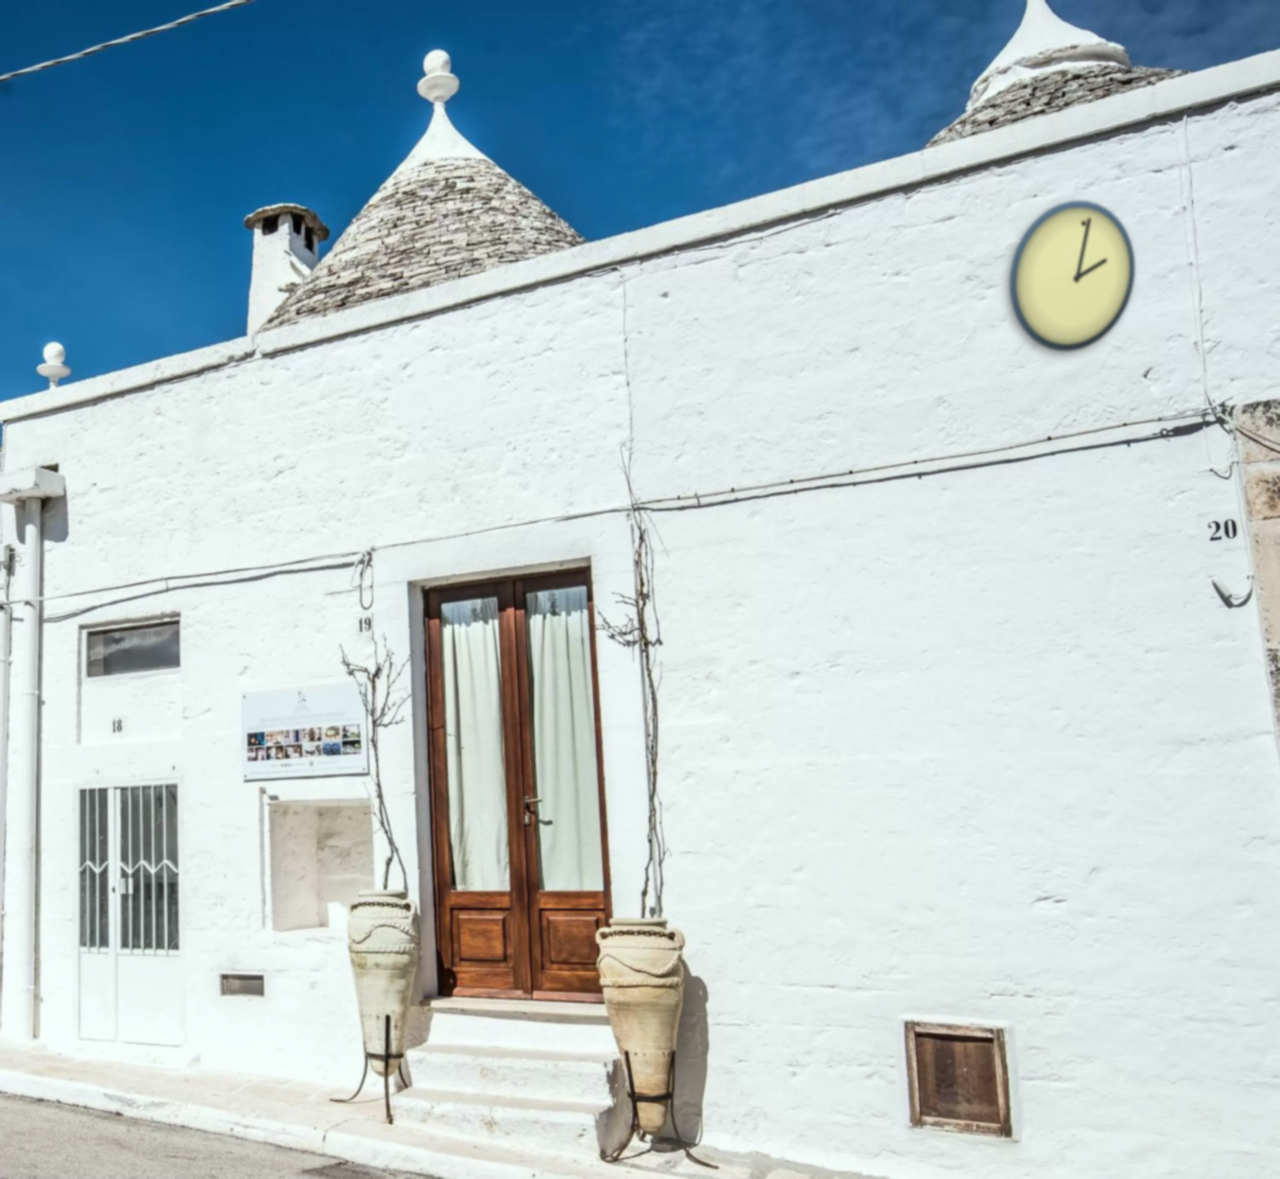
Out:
h=2 m=1
